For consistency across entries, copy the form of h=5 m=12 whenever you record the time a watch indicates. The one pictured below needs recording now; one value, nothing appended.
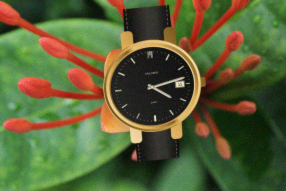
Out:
h=4 m=13
